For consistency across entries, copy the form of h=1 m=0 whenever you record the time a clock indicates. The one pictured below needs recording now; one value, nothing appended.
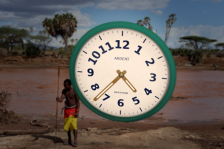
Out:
h=4 m=37
